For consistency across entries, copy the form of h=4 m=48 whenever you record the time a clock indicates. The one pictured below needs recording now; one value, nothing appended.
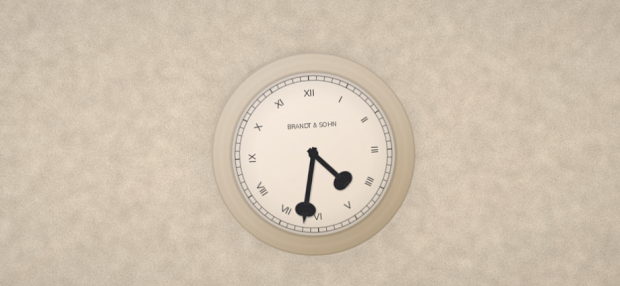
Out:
h=4 m=32
